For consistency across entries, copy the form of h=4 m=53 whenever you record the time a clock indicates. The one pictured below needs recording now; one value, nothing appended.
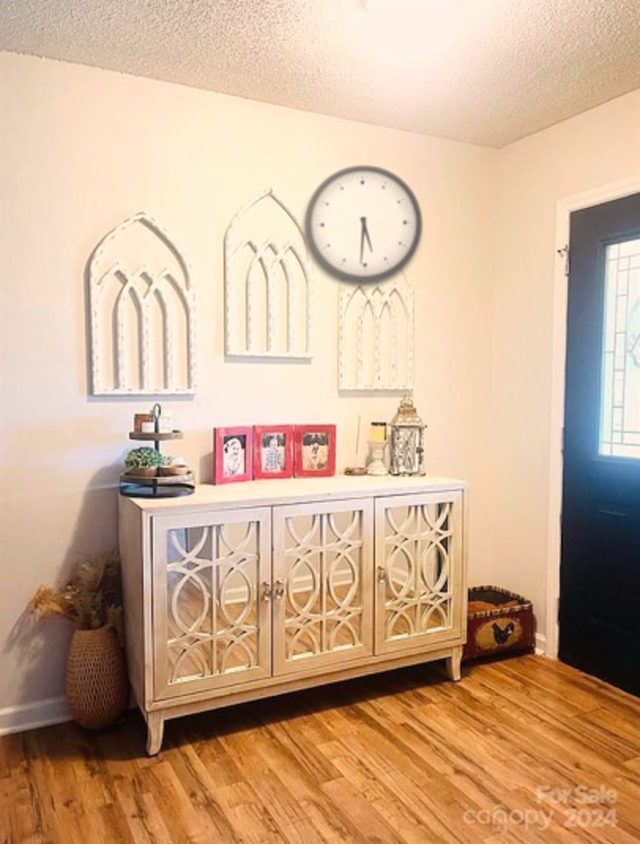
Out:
h=5 m=31
